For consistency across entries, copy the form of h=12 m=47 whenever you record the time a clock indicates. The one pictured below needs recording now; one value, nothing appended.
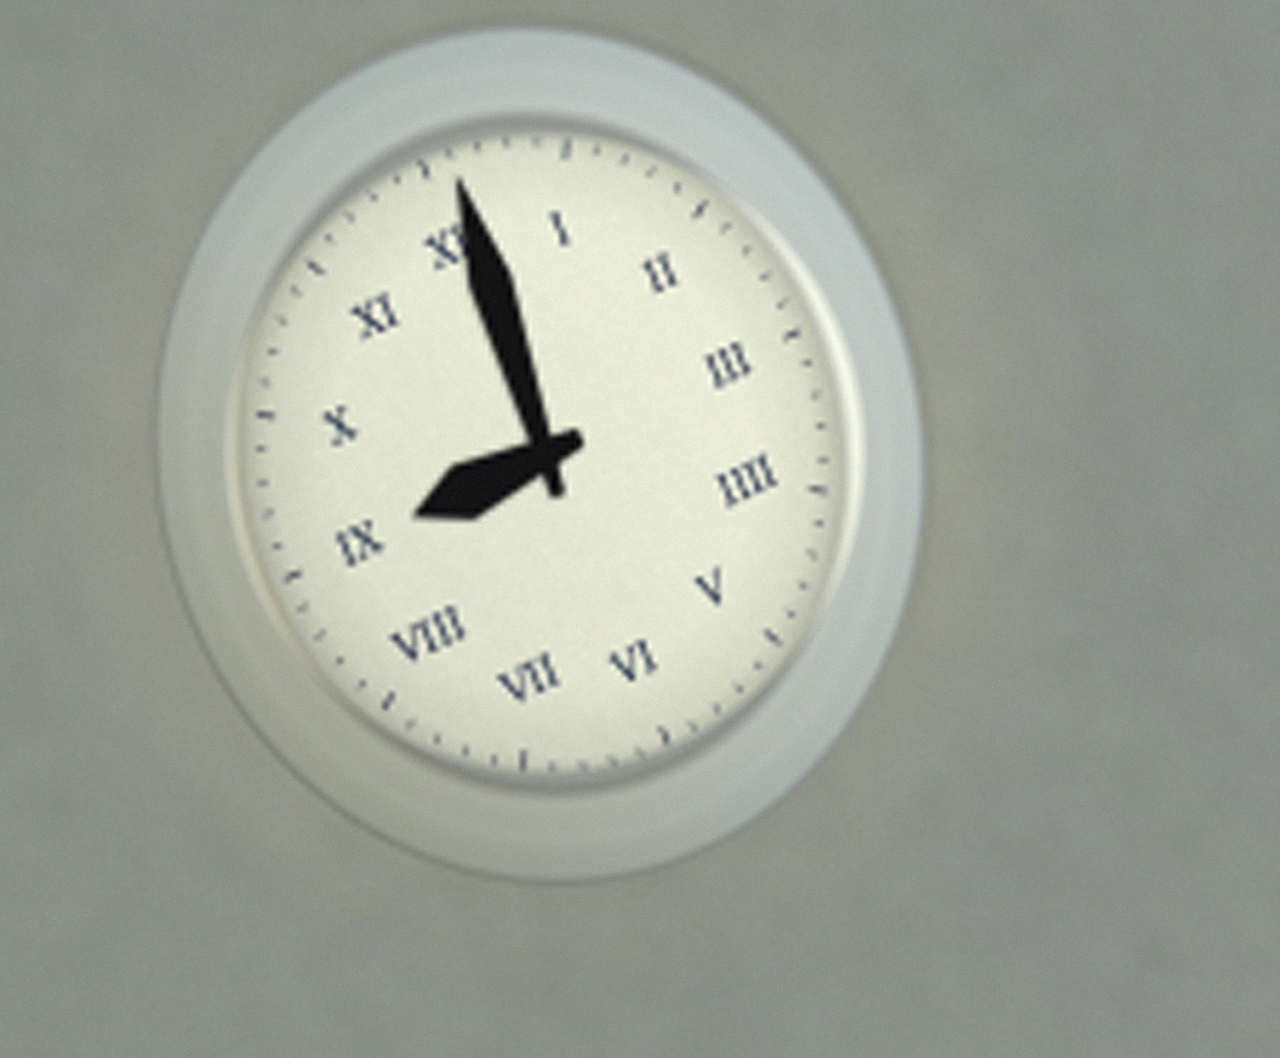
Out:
h=9 m=1
